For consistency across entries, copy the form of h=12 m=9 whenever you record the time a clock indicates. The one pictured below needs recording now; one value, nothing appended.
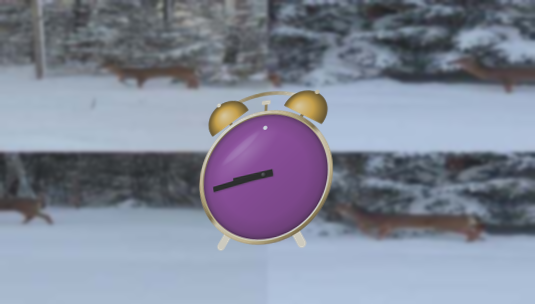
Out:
h=8 m=43
